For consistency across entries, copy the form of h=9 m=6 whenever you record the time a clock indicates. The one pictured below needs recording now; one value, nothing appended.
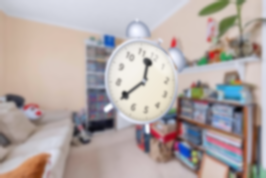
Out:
h=11 m=35
